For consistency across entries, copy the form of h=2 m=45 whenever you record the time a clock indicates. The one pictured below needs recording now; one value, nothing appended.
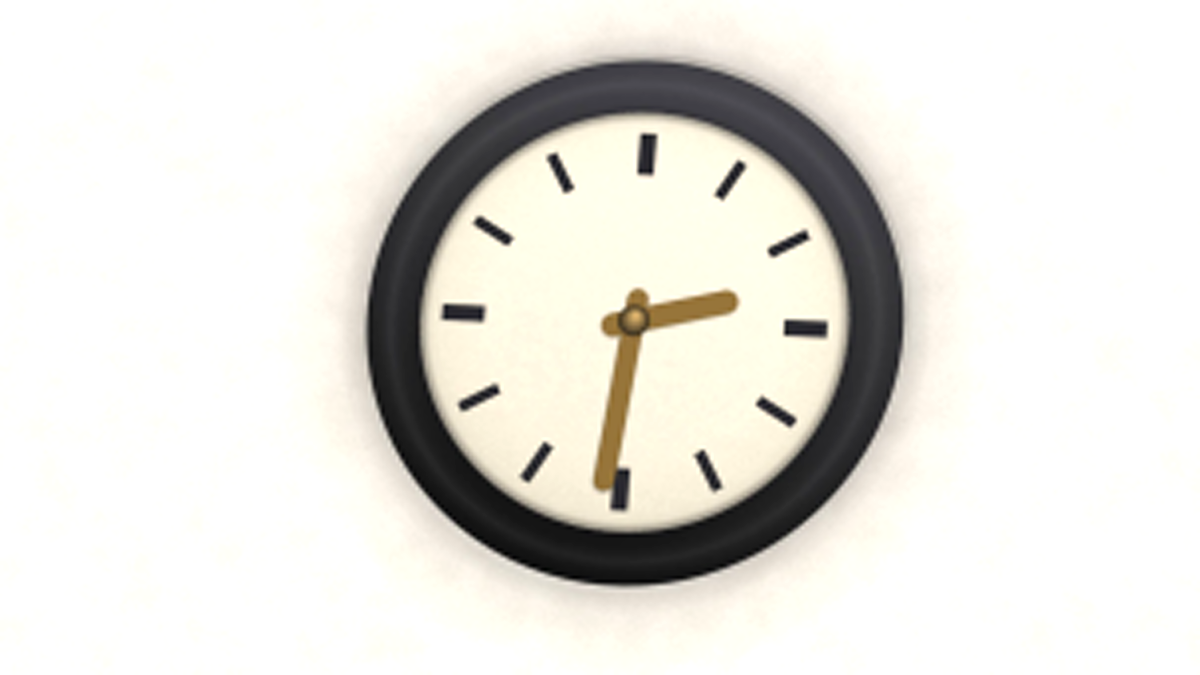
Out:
h=2 m=31
